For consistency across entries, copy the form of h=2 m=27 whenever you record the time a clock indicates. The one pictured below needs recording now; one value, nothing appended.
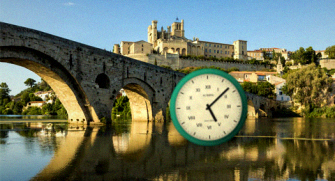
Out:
h=5 m=8
